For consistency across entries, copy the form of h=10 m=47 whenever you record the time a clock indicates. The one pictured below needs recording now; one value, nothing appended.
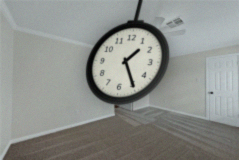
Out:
h=1 m=25
